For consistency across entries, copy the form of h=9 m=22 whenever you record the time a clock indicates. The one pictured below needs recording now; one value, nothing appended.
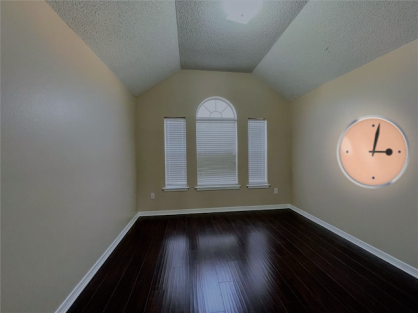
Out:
h=3 m=2
